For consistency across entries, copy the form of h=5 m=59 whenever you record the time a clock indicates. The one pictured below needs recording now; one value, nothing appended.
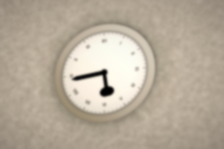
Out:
h=5 m=44
